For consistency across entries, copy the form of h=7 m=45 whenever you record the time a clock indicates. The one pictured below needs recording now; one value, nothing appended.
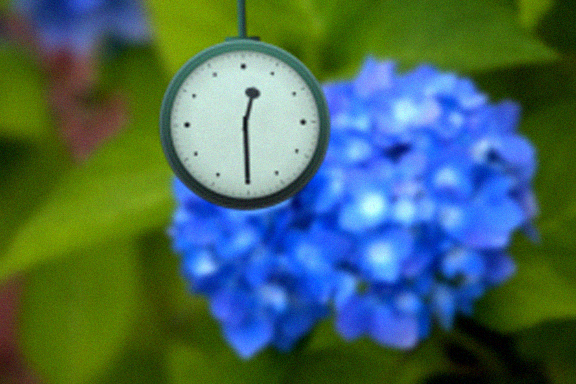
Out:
h=12 m=30
